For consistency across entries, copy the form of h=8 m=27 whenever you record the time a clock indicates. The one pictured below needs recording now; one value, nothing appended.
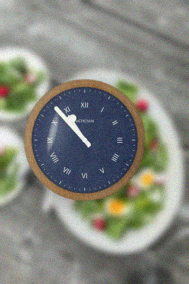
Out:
h=10 m=53
